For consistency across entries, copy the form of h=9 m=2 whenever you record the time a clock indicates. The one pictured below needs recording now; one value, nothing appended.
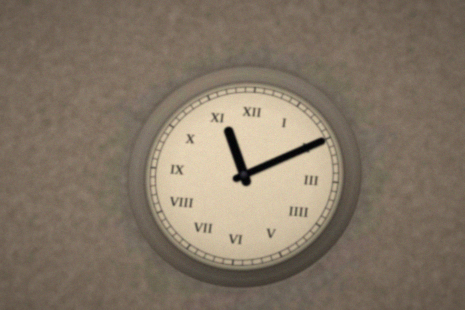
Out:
h=11 m=10
